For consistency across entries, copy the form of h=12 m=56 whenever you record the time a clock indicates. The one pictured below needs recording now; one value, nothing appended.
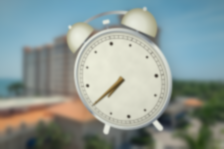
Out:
h=7 m=40
